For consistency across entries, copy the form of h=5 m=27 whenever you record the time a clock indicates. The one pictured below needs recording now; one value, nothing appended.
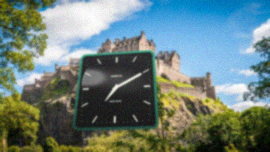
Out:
h=7 m=10
